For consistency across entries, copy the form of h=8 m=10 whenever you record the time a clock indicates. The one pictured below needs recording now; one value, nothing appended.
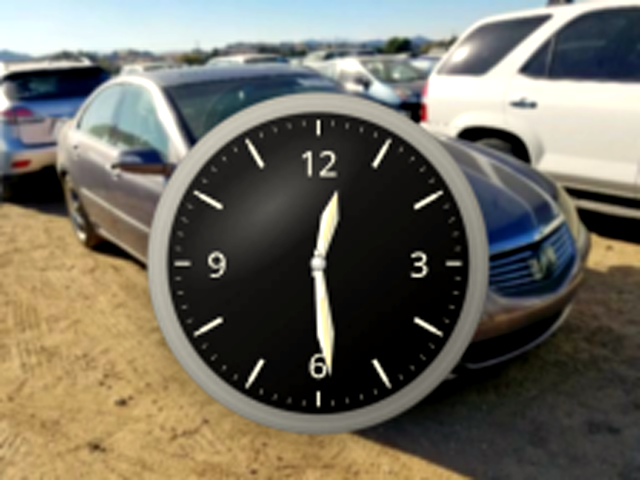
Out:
h=12 m=29
